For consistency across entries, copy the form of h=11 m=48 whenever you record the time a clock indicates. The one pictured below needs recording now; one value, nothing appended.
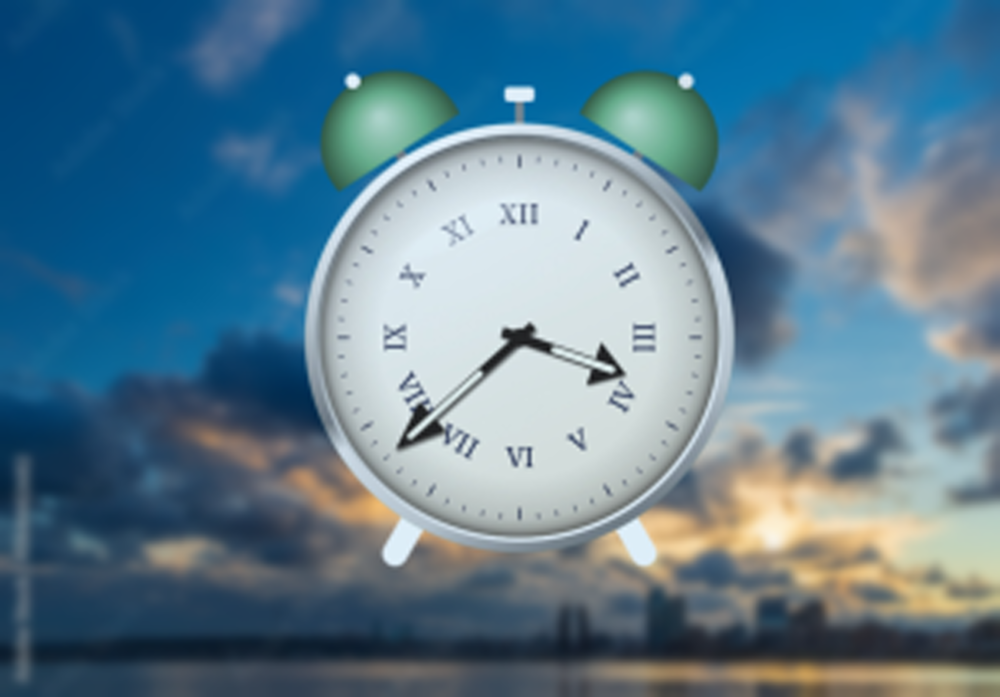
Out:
h=3 m=38
